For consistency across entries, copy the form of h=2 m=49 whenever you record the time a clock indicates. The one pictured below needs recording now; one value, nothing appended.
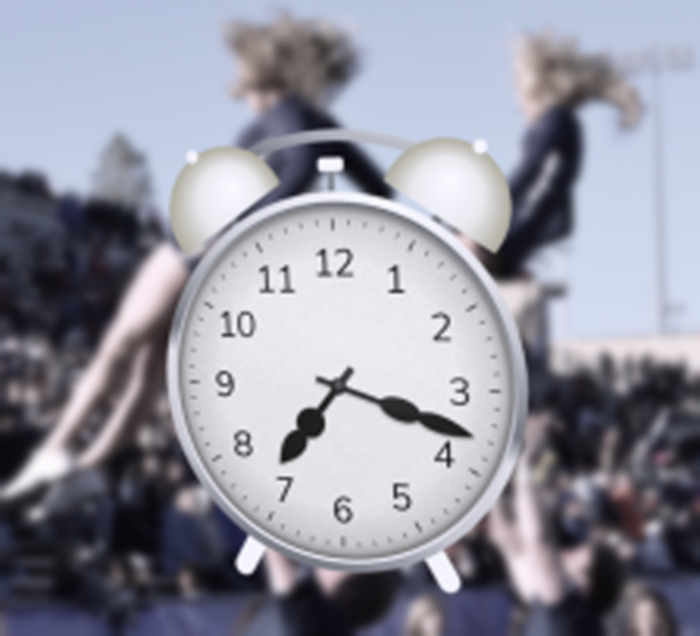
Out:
h=7 m=18
